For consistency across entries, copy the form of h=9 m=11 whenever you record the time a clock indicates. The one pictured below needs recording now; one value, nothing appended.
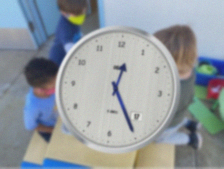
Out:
h=12 m=25
